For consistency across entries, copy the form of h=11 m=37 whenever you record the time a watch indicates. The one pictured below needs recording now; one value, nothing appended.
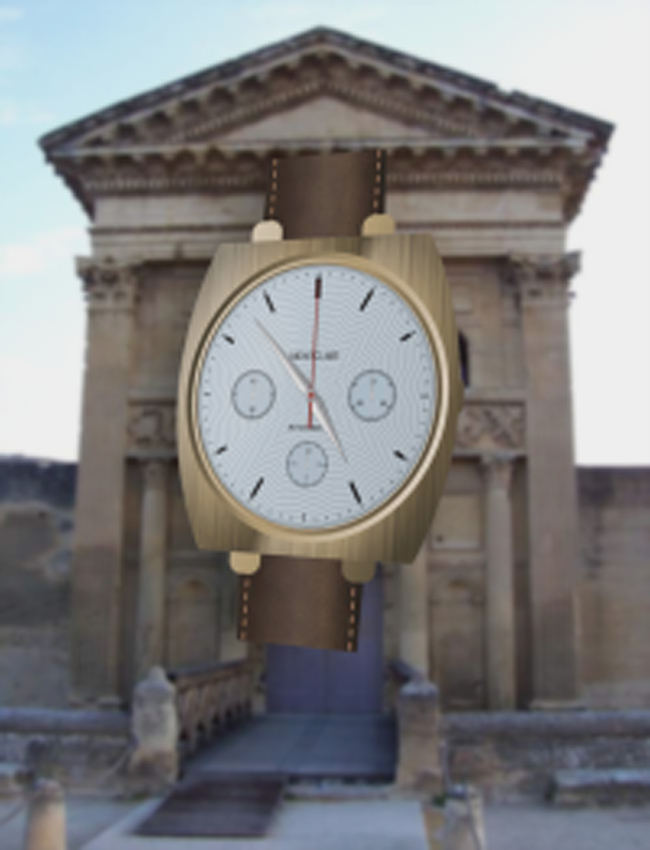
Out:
h=4 m=53
